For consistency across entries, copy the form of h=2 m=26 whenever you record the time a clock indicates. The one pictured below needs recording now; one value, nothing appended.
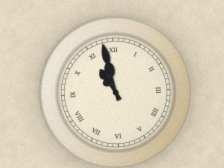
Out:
h=10 m=58
